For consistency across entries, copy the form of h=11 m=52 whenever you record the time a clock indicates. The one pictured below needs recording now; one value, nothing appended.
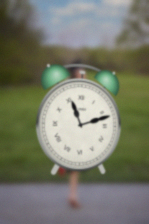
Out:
h=11 m=12
